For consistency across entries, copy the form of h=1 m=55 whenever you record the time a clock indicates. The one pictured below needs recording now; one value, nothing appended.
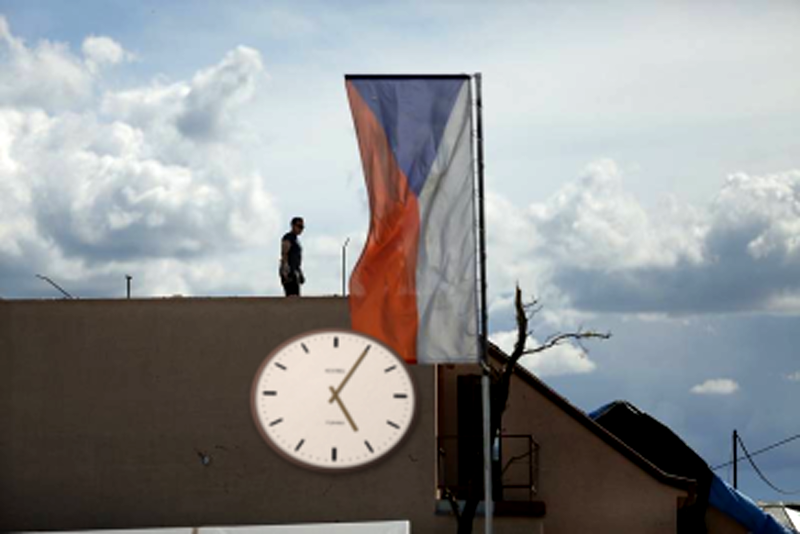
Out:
h=5 m=5
